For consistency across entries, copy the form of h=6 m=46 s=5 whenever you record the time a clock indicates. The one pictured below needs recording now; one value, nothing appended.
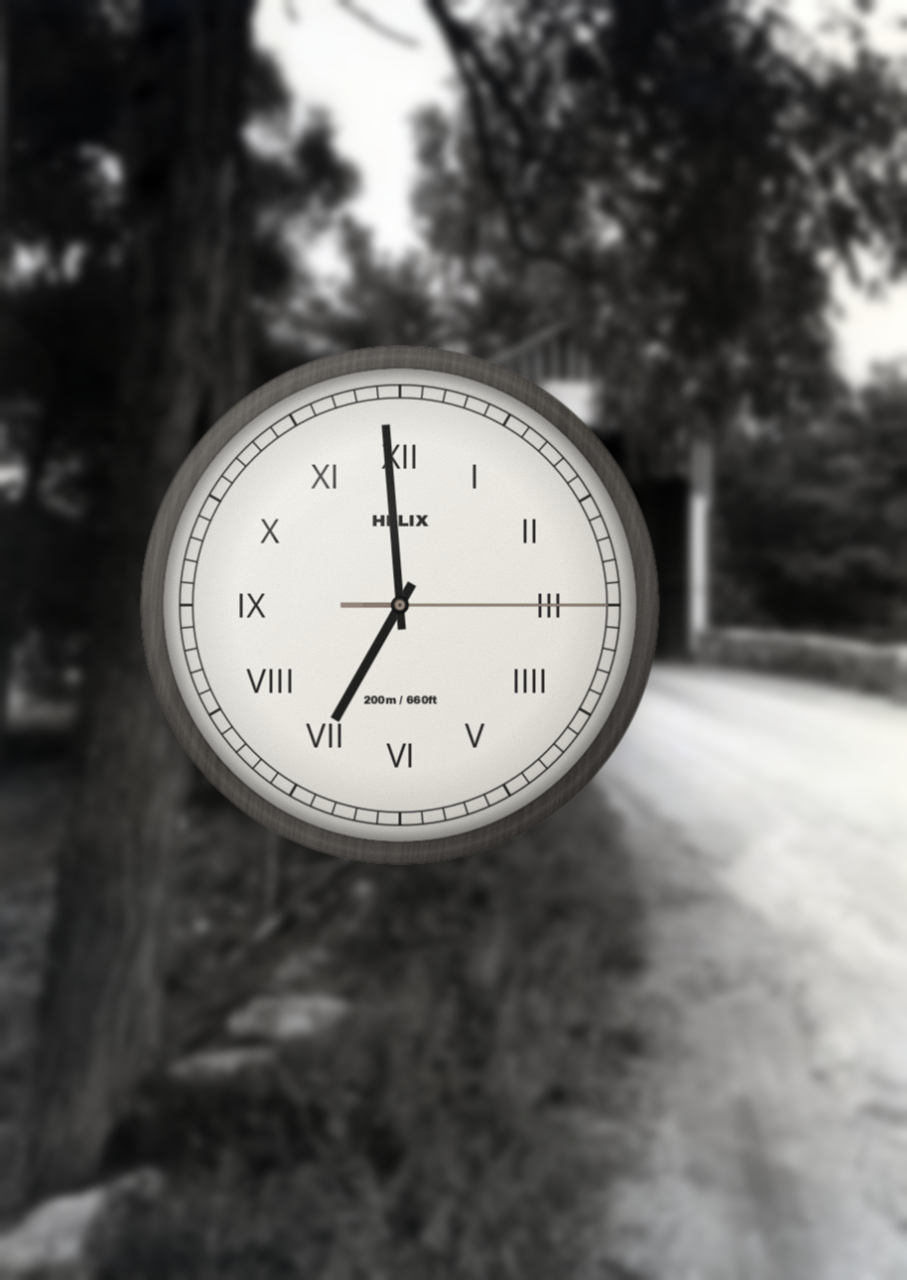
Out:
h=6 m=59 s=15
